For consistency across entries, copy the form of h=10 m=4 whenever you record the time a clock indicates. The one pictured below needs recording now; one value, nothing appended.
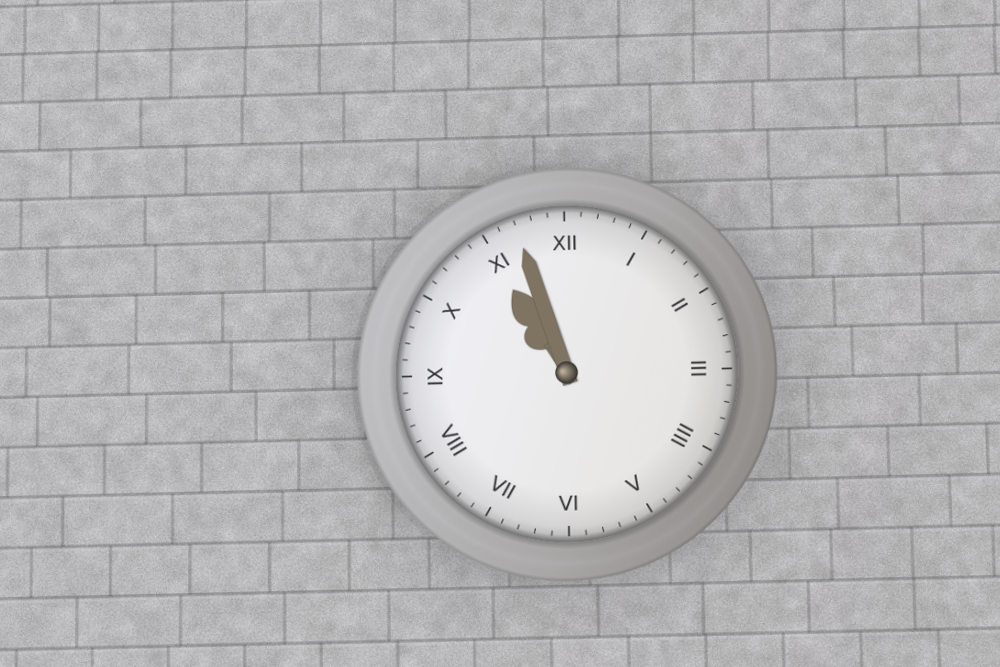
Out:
h=10 m=57
